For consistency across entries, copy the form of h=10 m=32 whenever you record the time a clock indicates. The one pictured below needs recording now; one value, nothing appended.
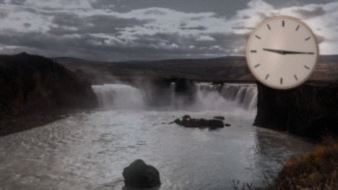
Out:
h=9 m=15
